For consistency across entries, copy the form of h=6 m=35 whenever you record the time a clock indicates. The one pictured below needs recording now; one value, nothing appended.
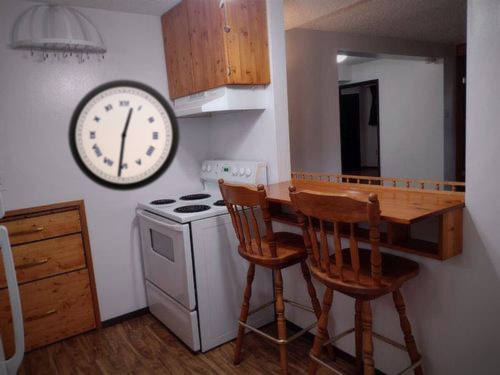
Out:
h=12 m=31
